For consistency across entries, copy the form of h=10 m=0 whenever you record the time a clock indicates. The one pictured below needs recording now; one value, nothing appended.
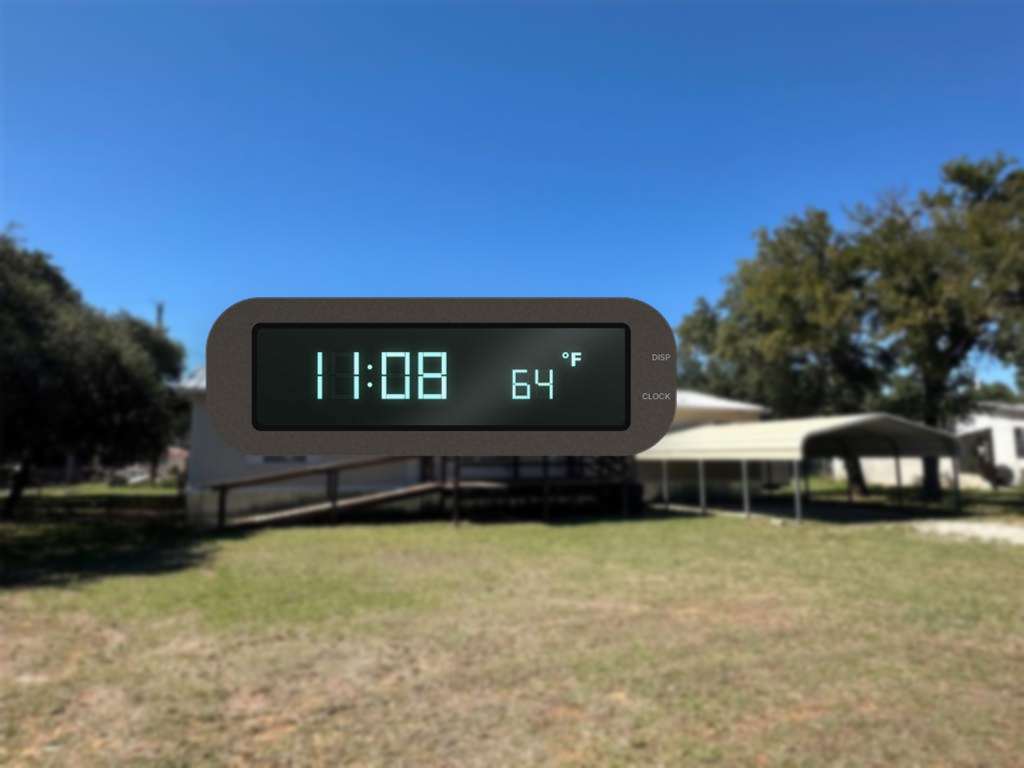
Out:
h=11 m=8
